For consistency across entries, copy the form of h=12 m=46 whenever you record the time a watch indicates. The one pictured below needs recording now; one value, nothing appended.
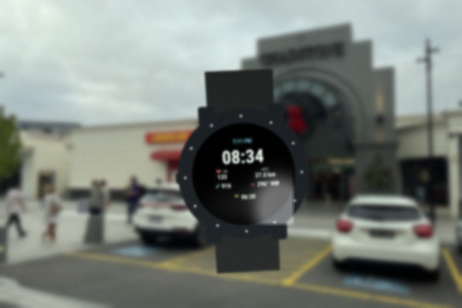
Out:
h=8 m=34
